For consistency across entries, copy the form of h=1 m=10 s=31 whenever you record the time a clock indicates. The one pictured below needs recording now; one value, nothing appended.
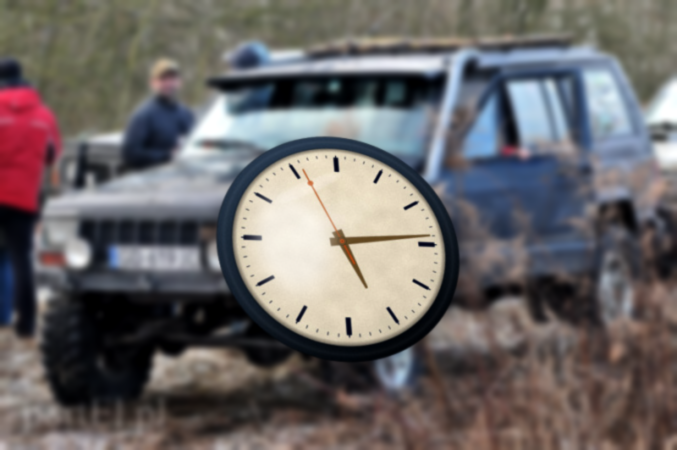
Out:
h=5 m=13 s=56
